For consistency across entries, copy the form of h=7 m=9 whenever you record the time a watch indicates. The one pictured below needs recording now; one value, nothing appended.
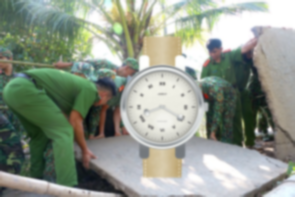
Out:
h=8 m=20
